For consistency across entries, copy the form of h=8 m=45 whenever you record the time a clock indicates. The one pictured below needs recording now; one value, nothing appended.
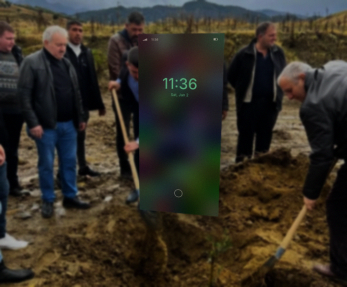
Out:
h=11 m=36
